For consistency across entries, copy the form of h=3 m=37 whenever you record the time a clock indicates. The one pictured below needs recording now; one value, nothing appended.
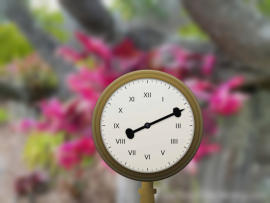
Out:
h=8 m=11
